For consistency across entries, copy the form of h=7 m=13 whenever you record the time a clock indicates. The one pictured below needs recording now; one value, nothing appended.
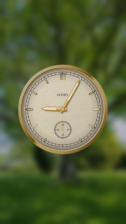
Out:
h=9 m=5
